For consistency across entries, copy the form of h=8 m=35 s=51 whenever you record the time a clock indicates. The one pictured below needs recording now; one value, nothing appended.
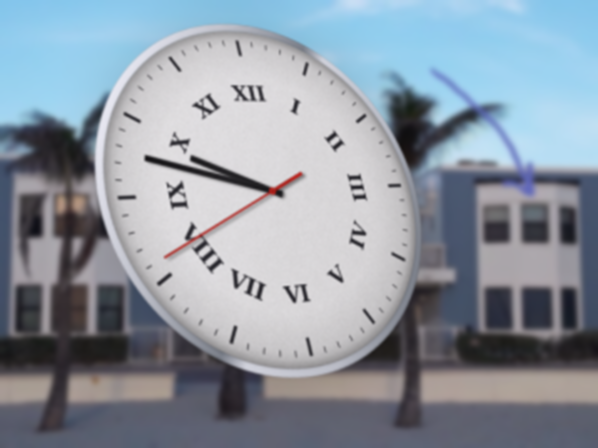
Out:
h=9 m=47 s=41
